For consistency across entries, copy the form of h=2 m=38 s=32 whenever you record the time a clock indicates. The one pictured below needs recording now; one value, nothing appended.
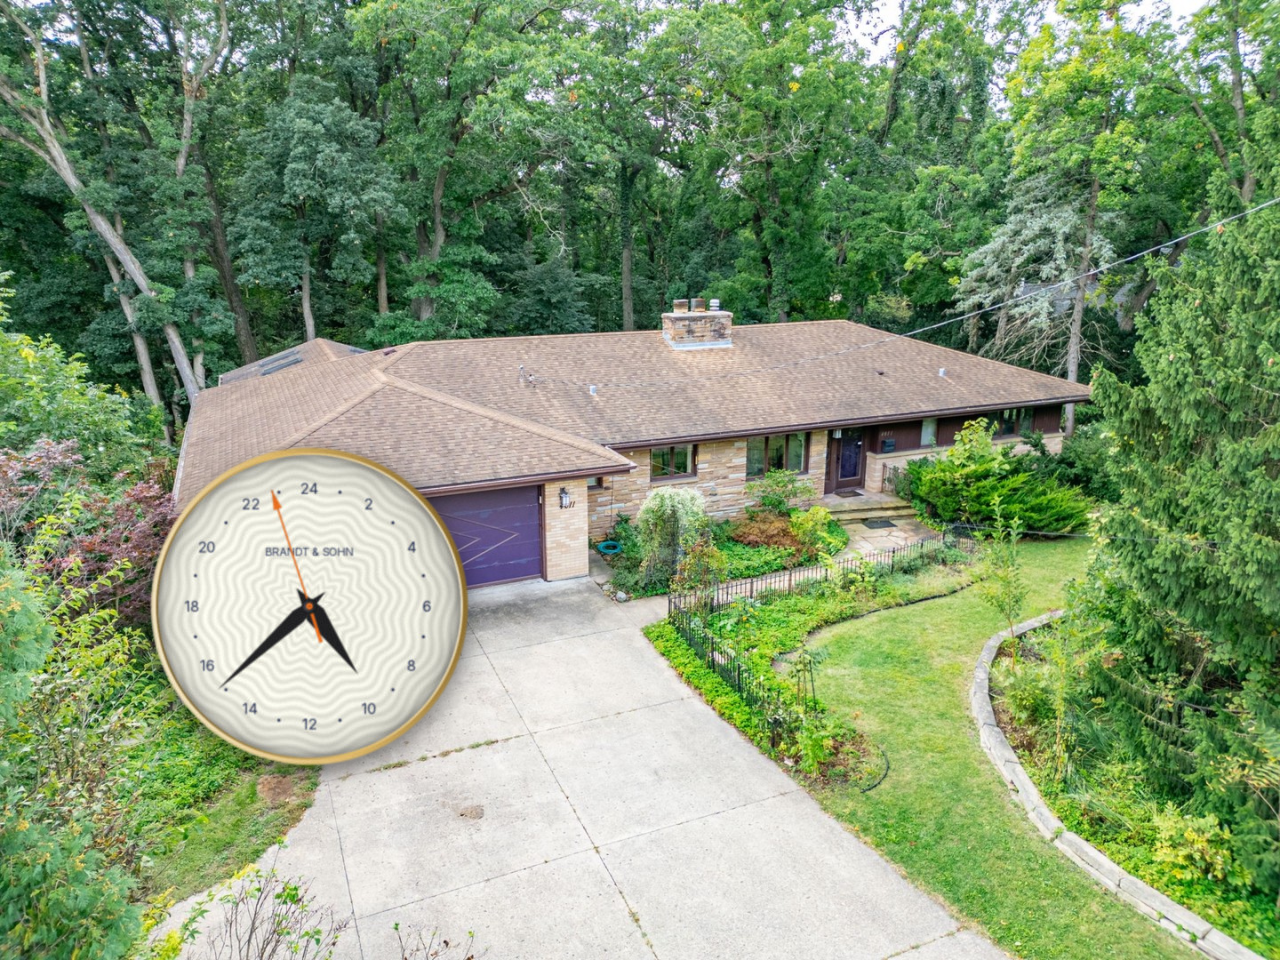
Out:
h=9 m=37 s=57
